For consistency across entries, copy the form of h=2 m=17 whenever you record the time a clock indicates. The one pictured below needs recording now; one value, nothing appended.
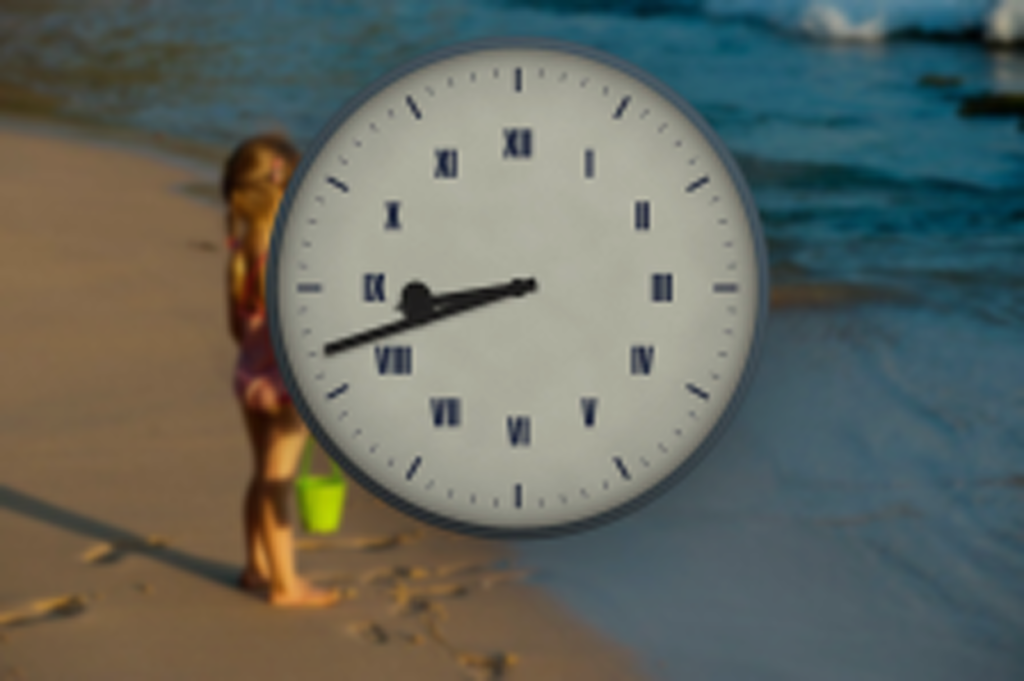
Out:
h=8 m=42
